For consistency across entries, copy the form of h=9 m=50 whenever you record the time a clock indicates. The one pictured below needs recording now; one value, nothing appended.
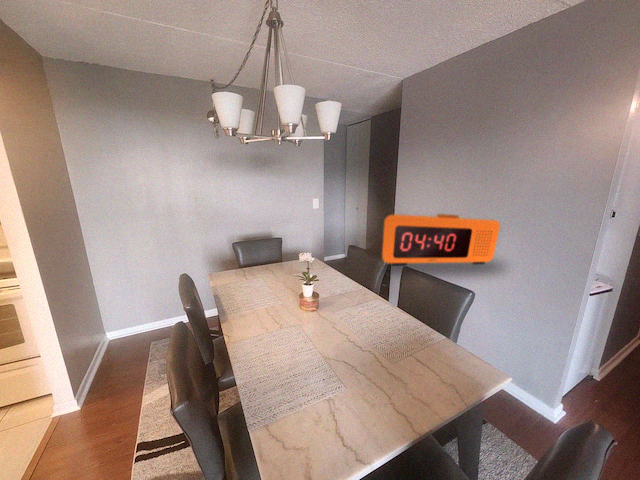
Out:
h=4 m=40
